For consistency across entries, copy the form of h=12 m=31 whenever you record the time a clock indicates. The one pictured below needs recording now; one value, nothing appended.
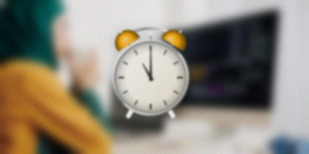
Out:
h=11 m=0
